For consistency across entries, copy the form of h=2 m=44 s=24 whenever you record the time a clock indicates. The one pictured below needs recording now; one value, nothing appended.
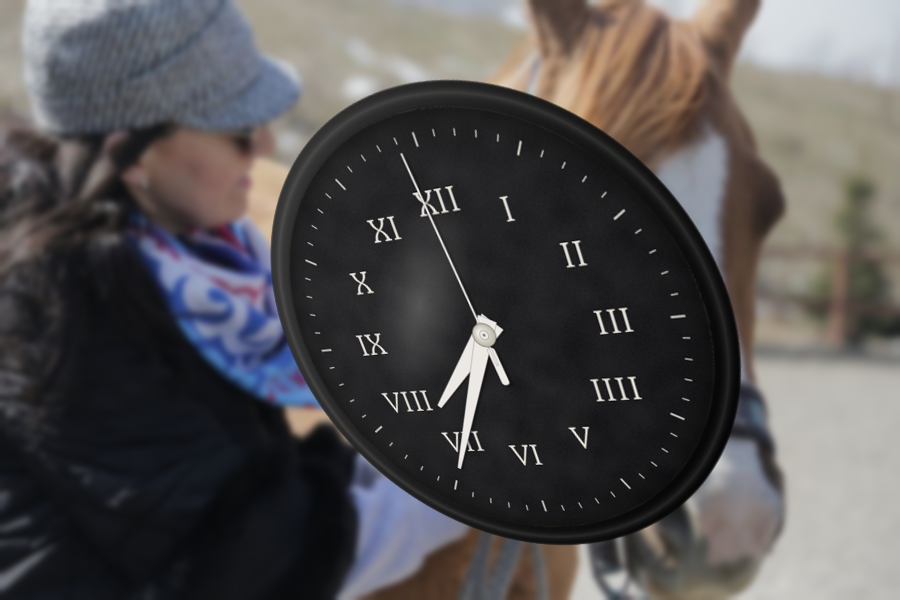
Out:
h=7 m=34 s=59
